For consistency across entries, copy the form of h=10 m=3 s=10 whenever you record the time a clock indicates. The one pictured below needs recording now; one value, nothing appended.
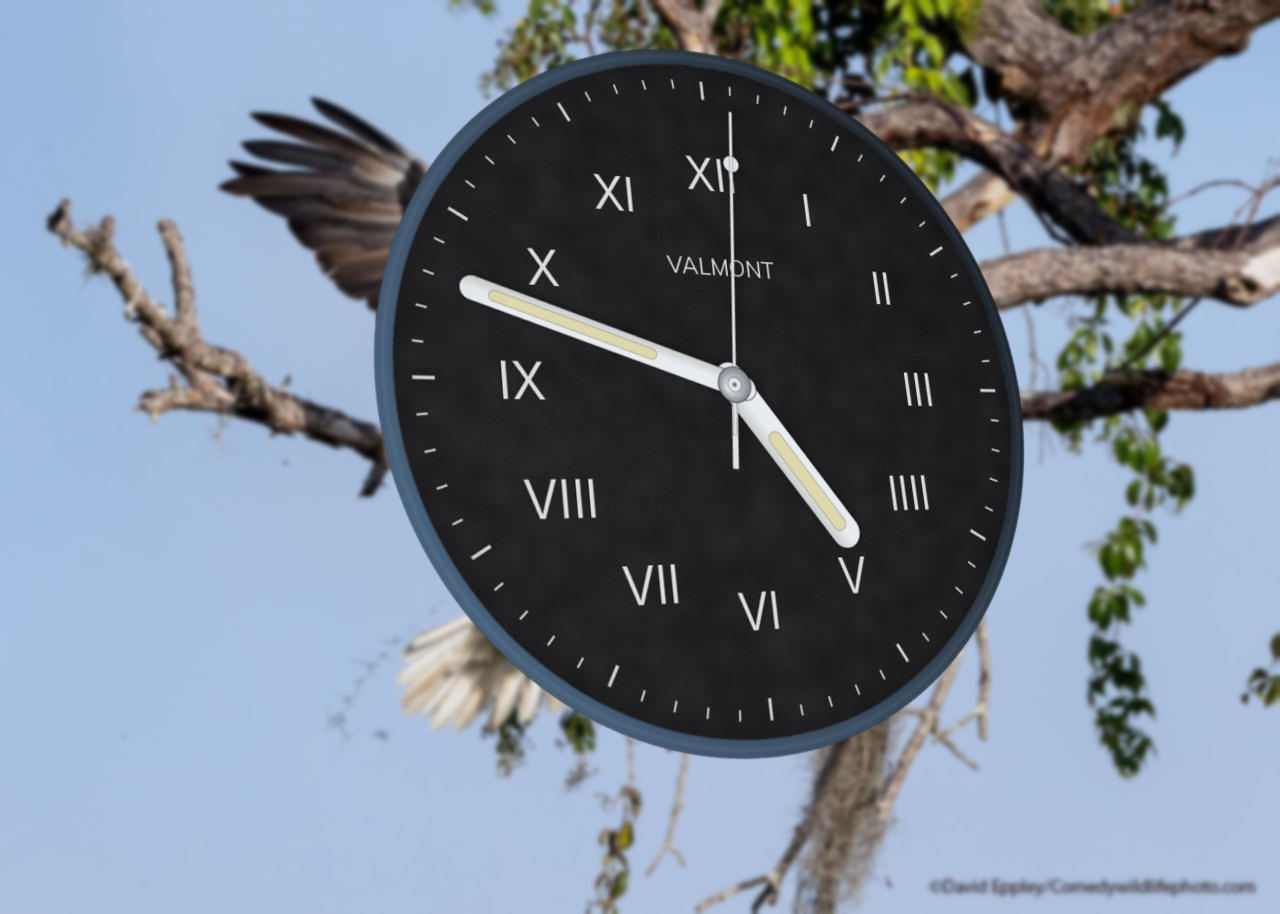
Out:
h=4 m=48 s=1
